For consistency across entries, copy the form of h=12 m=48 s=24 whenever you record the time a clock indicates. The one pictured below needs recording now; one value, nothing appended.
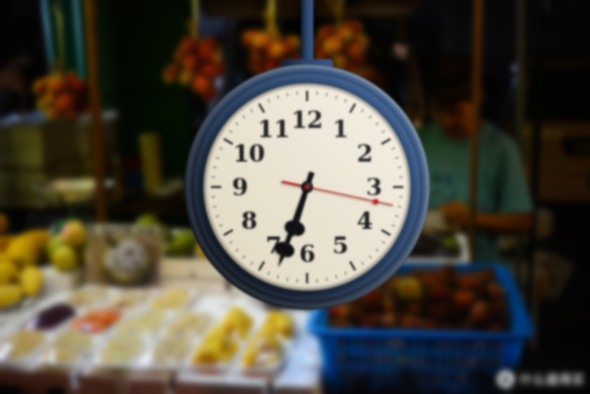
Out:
h=6 m=33 s=17
